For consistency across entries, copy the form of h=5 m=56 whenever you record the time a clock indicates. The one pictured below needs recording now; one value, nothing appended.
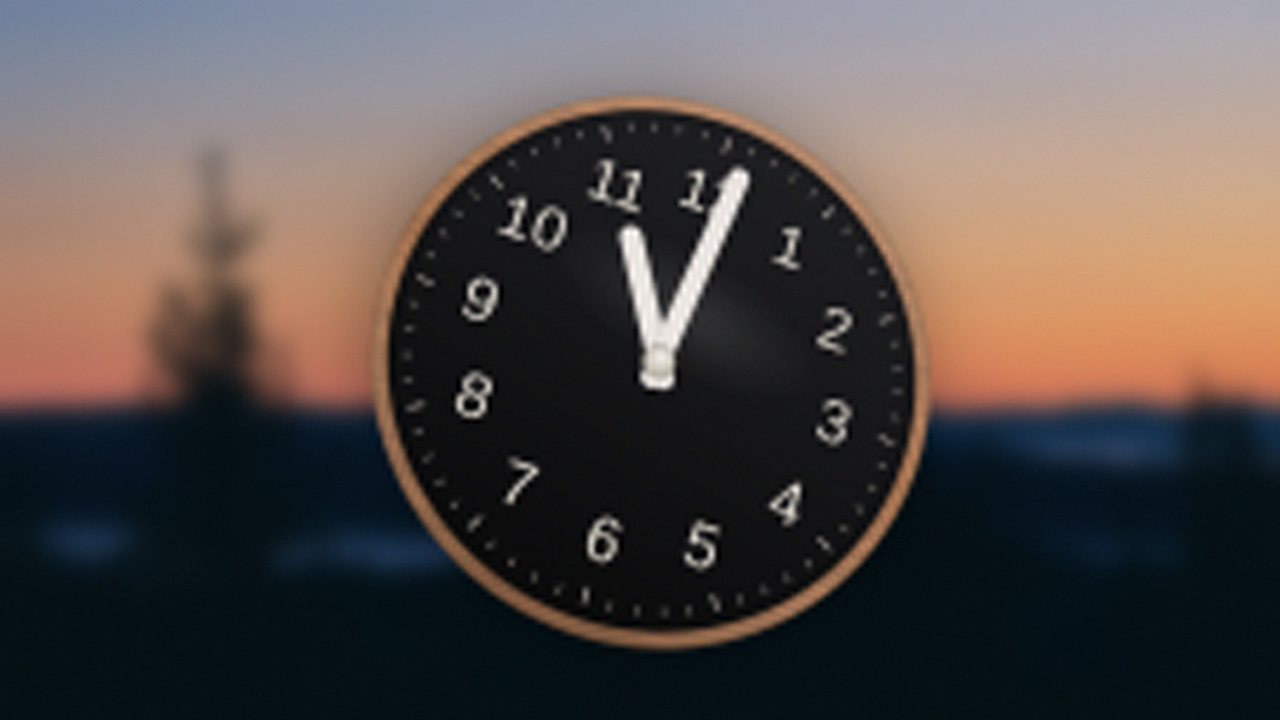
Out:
h=11 m=1
